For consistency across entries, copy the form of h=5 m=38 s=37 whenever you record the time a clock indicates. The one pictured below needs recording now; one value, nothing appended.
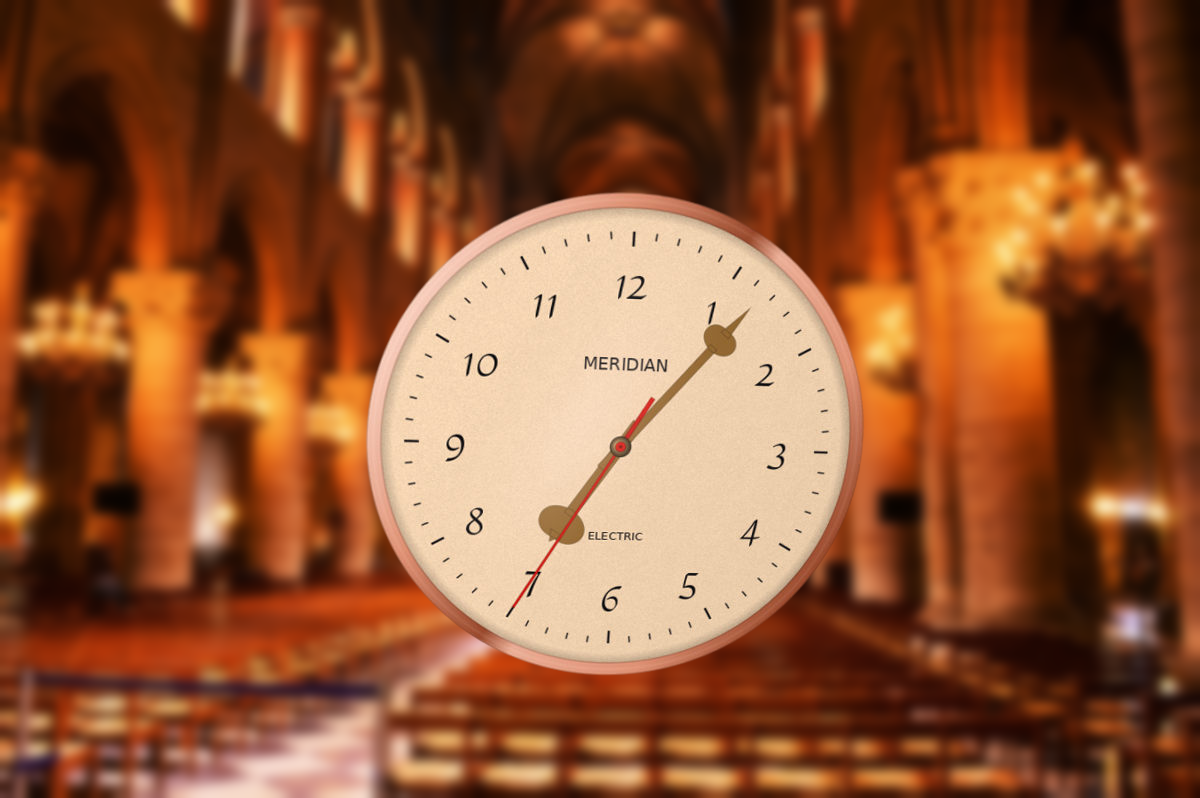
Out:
h=7 m=6 s=35
